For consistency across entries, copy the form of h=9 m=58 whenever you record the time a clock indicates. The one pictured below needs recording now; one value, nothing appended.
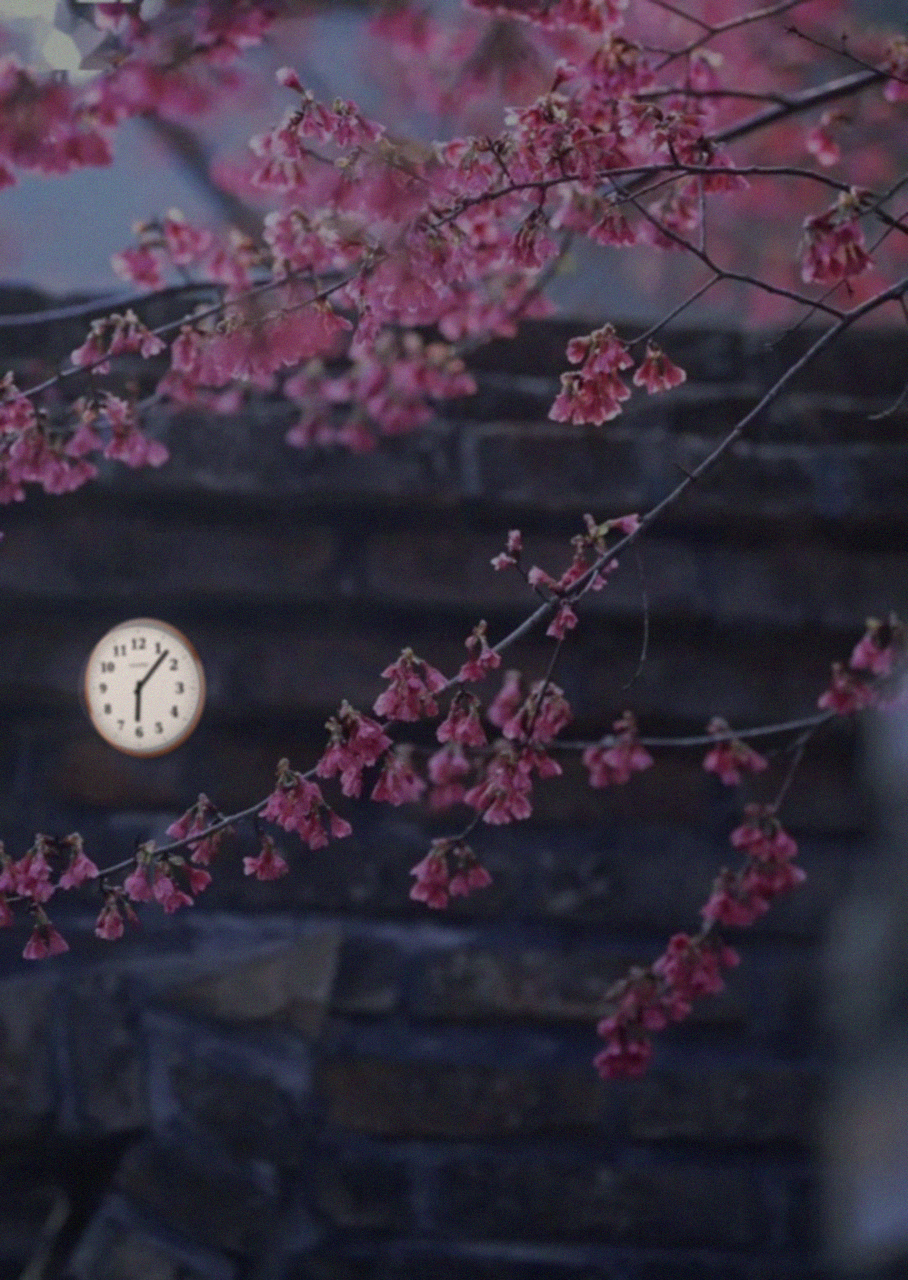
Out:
h=6 m=7
